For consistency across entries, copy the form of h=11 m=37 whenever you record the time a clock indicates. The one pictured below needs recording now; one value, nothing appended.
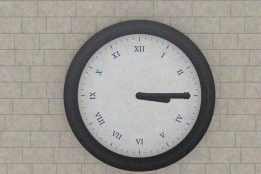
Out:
h=3 m=15
